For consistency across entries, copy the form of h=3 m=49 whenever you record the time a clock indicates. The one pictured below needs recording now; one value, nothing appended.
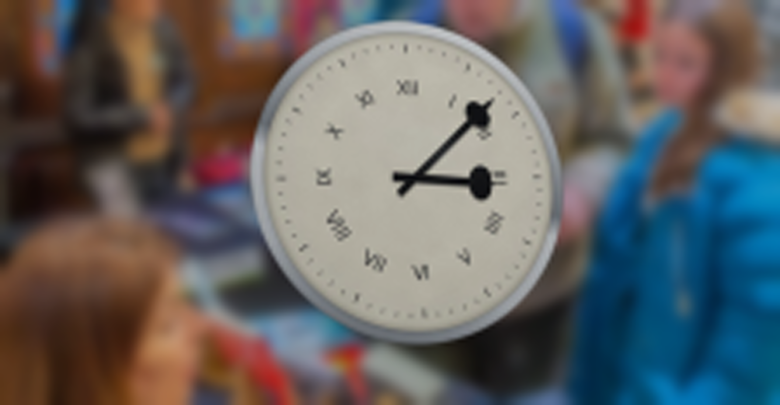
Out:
h=3 m=8
